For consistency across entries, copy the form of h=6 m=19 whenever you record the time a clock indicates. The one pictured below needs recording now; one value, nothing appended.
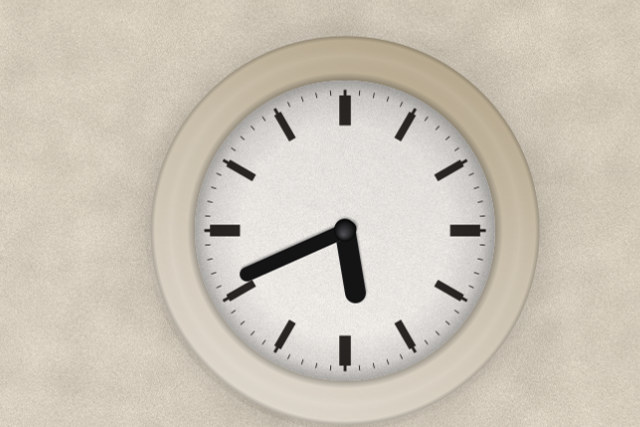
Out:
h=5 m=41
